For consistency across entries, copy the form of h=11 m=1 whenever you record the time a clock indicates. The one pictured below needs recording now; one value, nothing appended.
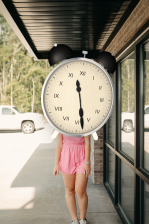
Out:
h=11 m=28
